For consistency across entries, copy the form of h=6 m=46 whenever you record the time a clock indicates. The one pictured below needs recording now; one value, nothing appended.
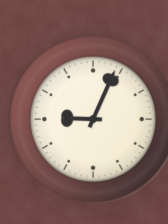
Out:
h=9 m=4
